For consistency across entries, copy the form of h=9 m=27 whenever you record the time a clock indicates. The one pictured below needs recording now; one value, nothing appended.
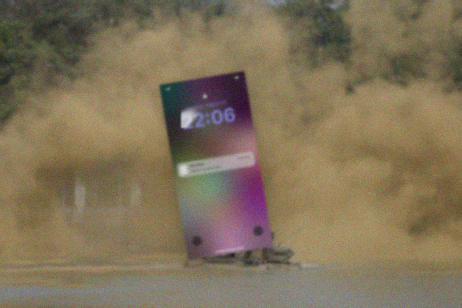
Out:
h=22 m=6
